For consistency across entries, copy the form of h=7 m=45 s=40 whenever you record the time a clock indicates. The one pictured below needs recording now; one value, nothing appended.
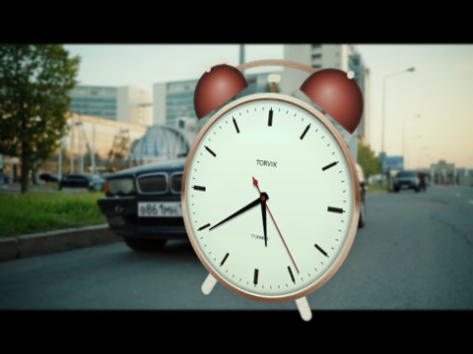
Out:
h=5 m=39 s=24
